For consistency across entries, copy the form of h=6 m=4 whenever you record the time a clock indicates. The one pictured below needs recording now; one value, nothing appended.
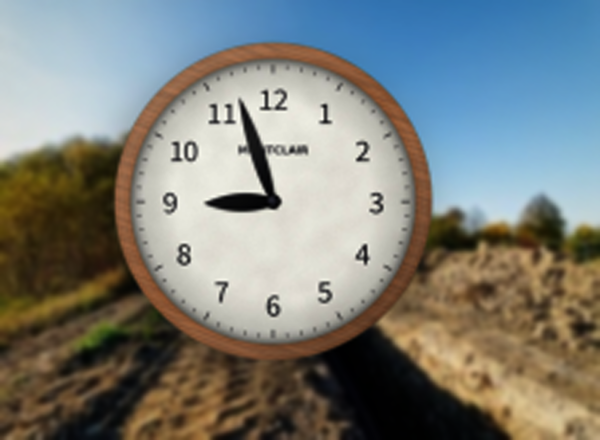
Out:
h=8 m=57
